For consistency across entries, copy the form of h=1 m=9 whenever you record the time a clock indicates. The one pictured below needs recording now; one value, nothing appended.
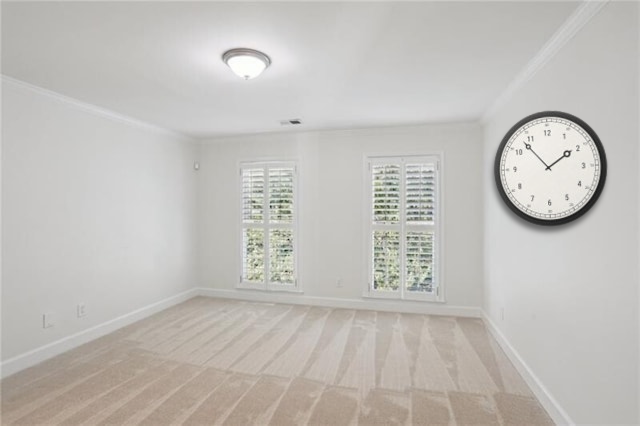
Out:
h=1 m=53
